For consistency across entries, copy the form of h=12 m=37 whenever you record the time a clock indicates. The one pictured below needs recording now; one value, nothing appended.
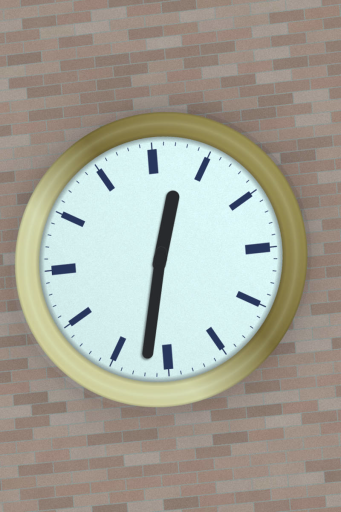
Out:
h=12 m=32
